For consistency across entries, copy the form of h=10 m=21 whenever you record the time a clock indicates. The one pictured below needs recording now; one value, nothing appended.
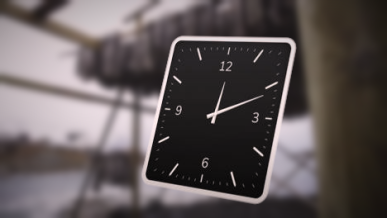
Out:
h=12 m=11
